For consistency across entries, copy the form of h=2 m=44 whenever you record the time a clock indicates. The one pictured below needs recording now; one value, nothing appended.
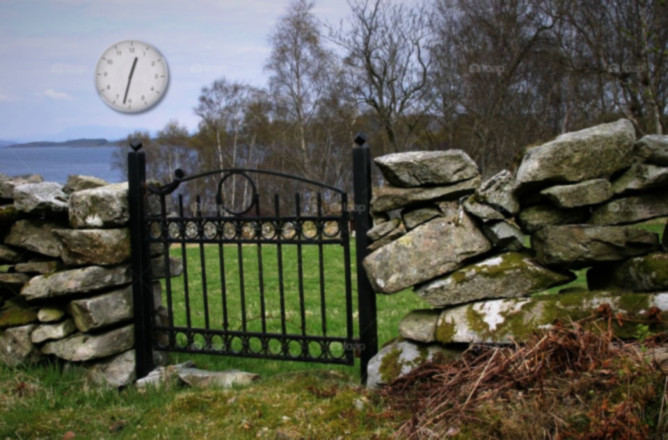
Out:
h=12 m=32
